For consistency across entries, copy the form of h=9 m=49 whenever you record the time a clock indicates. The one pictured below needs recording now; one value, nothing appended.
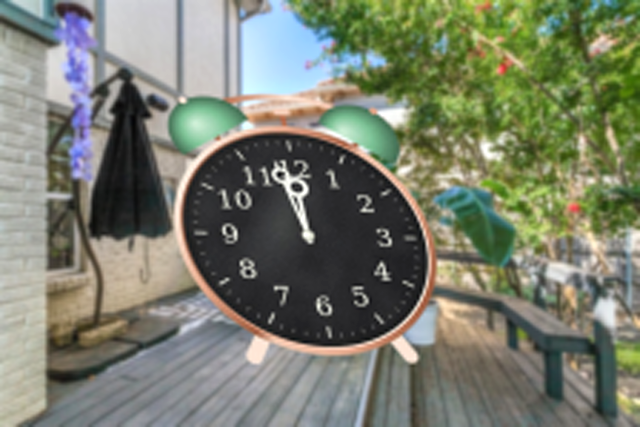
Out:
h=11 m=58
